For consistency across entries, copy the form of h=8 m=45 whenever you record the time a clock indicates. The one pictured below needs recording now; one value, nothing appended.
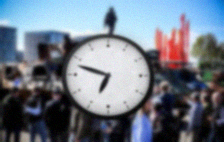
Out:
h=6 m=48
